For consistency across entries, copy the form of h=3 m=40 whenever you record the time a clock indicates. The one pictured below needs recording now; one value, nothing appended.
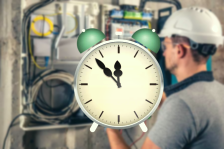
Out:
h=11 m=53
